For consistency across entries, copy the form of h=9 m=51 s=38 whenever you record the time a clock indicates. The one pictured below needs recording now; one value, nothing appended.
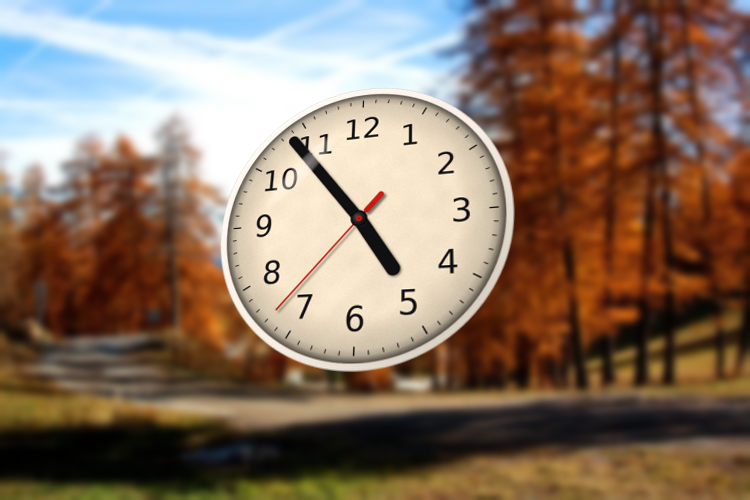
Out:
h=4 m=53 s=37
